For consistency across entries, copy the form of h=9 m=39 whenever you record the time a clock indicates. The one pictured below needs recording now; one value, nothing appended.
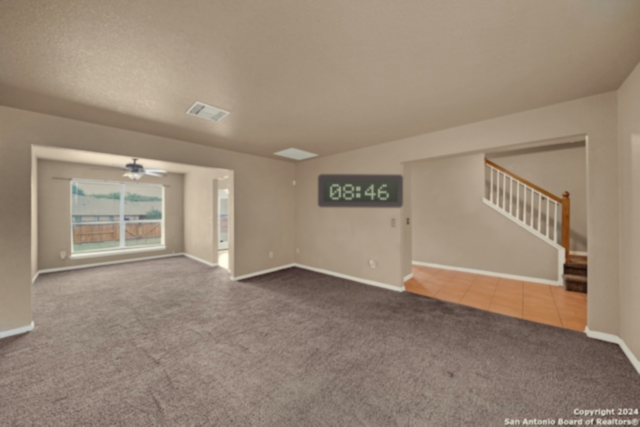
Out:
h=8 m=46
